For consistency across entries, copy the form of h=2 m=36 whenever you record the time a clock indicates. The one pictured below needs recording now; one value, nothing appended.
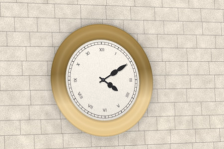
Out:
h=4 m=10
